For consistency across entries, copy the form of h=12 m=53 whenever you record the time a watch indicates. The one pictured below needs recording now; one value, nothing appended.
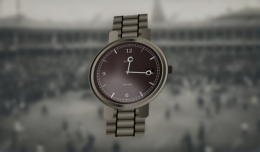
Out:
h=12 m=16
